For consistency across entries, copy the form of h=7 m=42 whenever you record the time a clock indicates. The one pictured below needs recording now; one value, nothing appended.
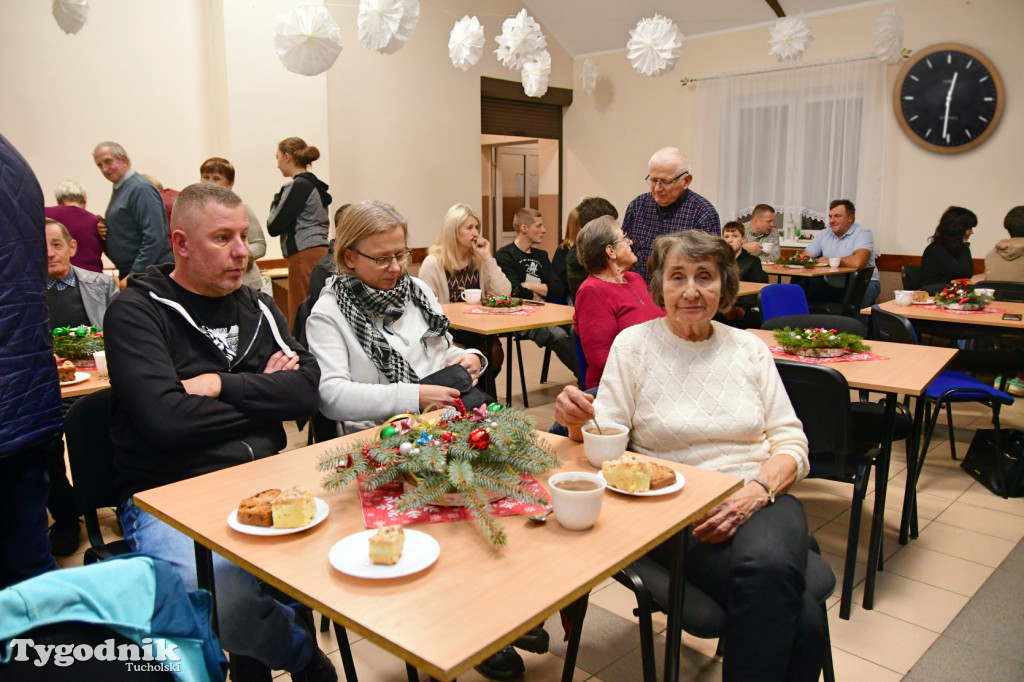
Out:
h=12 m=31
